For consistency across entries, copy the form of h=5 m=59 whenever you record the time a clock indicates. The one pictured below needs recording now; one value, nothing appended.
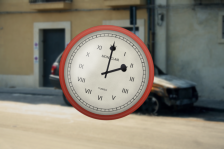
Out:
h=2 m=0
